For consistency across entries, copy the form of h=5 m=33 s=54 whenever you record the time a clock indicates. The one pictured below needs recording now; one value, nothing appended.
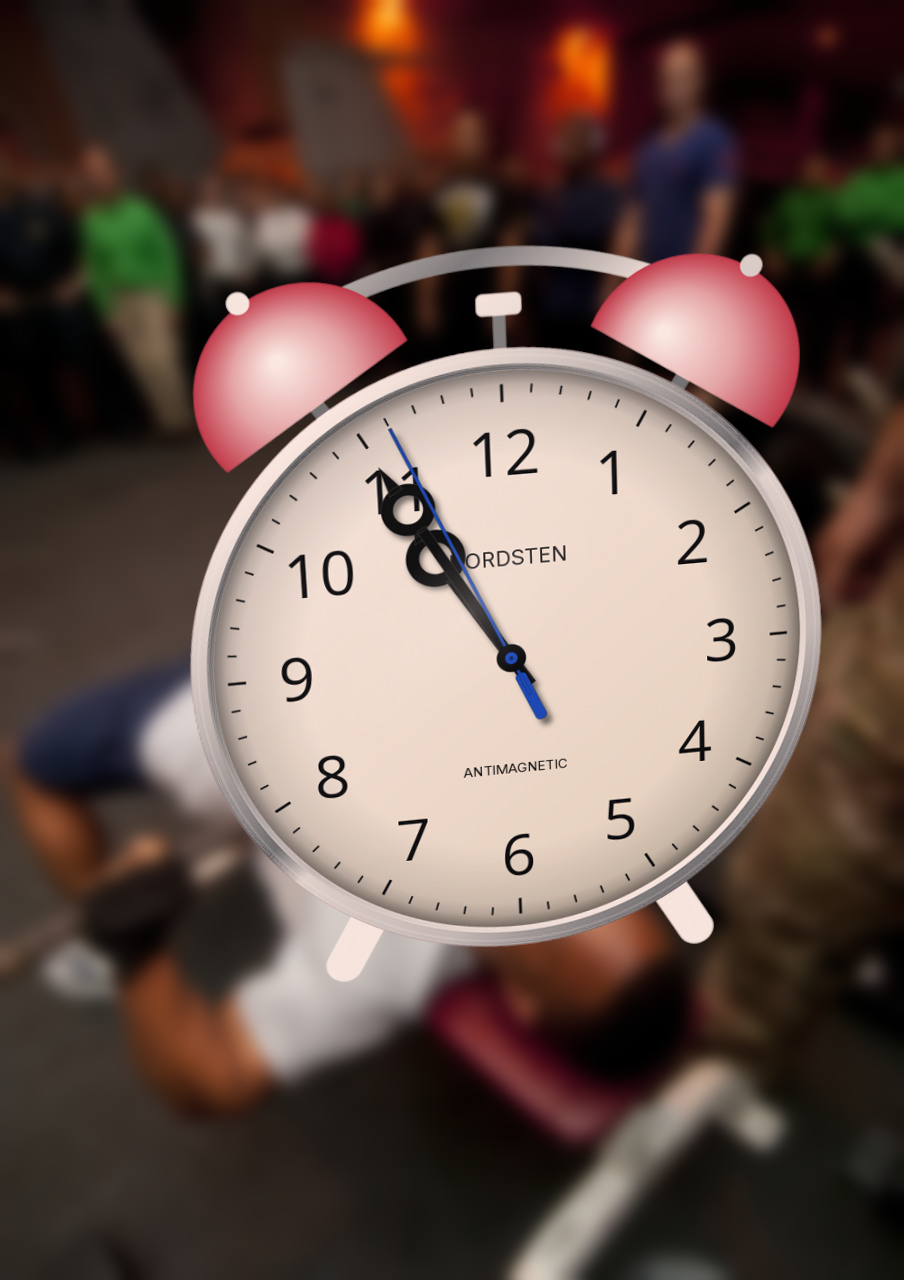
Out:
h=10 m=54 s=56
